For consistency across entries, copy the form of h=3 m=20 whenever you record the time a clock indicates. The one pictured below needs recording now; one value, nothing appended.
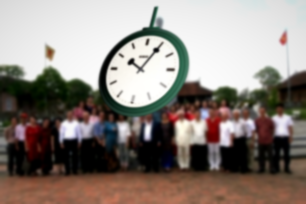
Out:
h=10 m=5
